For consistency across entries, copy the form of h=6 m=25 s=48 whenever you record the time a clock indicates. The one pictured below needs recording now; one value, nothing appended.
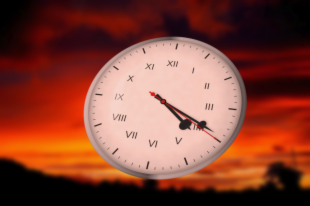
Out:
h=4 m=19 s=20
